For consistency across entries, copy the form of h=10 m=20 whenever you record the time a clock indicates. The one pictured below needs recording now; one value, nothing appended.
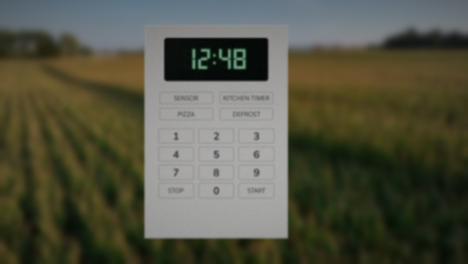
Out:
h=12 m=48
